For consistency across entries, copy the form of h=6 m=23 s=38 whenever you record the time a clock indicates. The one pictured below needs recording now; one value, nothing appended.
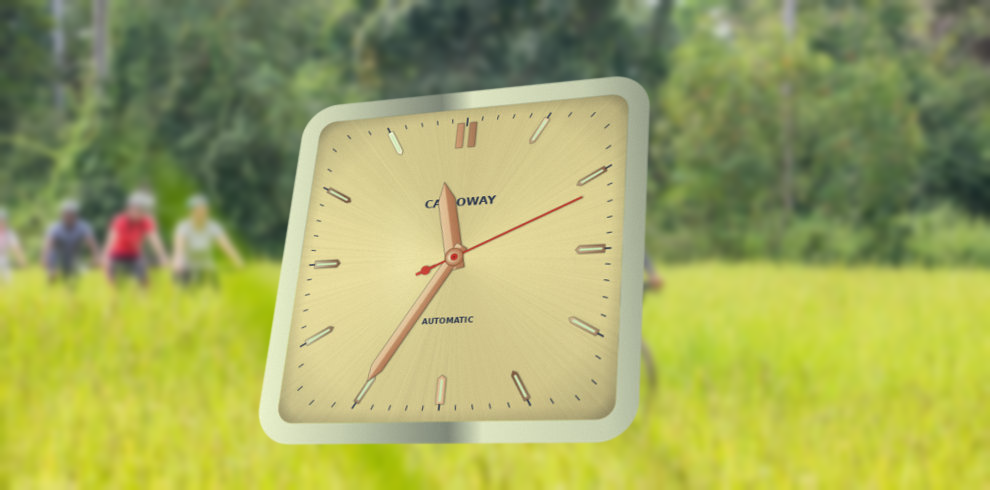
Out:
h=11 m=35 s=11
